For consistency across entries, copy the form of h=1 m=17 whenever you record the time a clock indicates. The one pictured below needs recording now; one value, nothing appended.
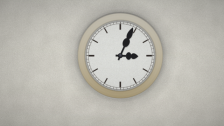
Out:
h=3 m=4
